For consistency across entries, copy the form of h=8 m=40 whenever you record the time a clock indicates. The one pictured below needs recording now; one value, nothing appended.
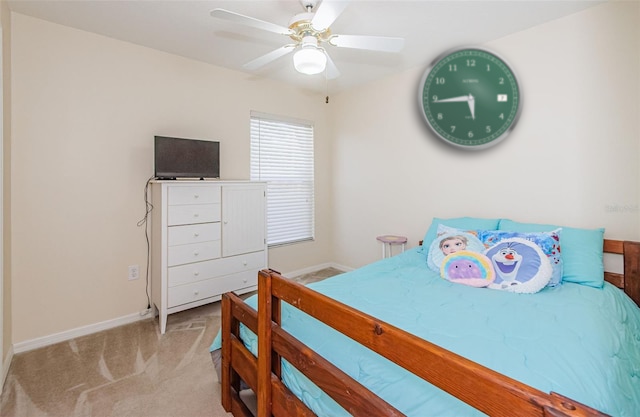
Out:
h=5 m=44
